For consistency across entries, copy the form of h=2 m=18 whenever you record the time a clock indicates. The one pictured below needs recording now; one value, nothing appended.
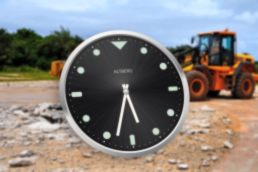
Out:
h=5 m=33
